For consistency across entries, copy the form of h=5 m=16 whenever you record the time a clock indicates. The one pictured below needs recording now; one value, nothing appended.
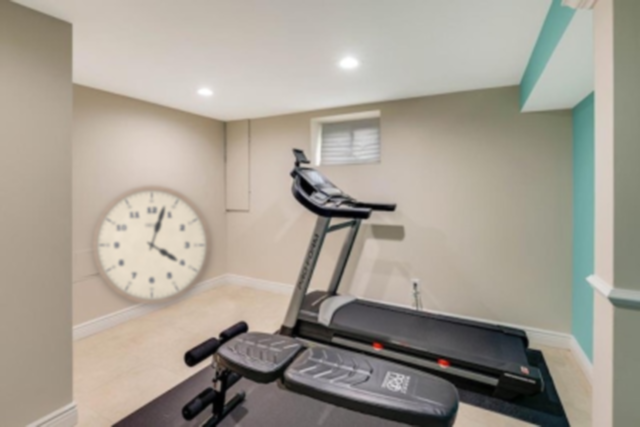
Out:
h=4 m=3
